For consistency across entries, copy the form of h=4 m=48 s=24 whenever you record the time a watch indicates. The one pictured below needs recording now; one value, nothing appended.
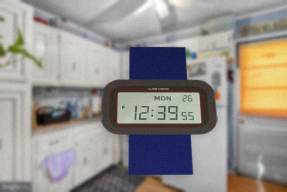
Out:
h=12 m=39 s=55
